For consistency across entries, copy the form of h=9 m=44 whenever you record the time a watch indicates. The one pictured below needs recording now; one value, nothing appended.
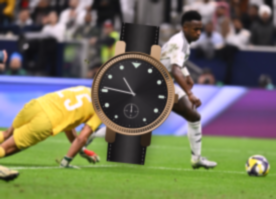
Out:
h=10 m=46
